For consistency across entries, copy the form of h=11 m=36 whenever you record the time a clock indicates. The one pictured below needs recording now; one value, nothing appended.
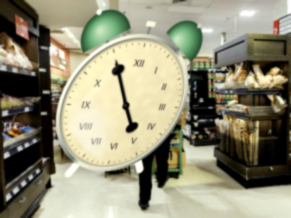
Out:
h=4 m=55
